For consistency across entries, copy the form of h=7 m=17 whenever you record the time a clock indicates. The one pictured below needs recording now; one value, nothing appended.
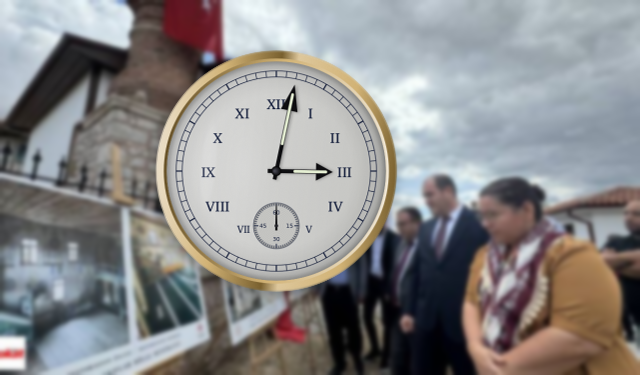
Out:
h=3 m=2
